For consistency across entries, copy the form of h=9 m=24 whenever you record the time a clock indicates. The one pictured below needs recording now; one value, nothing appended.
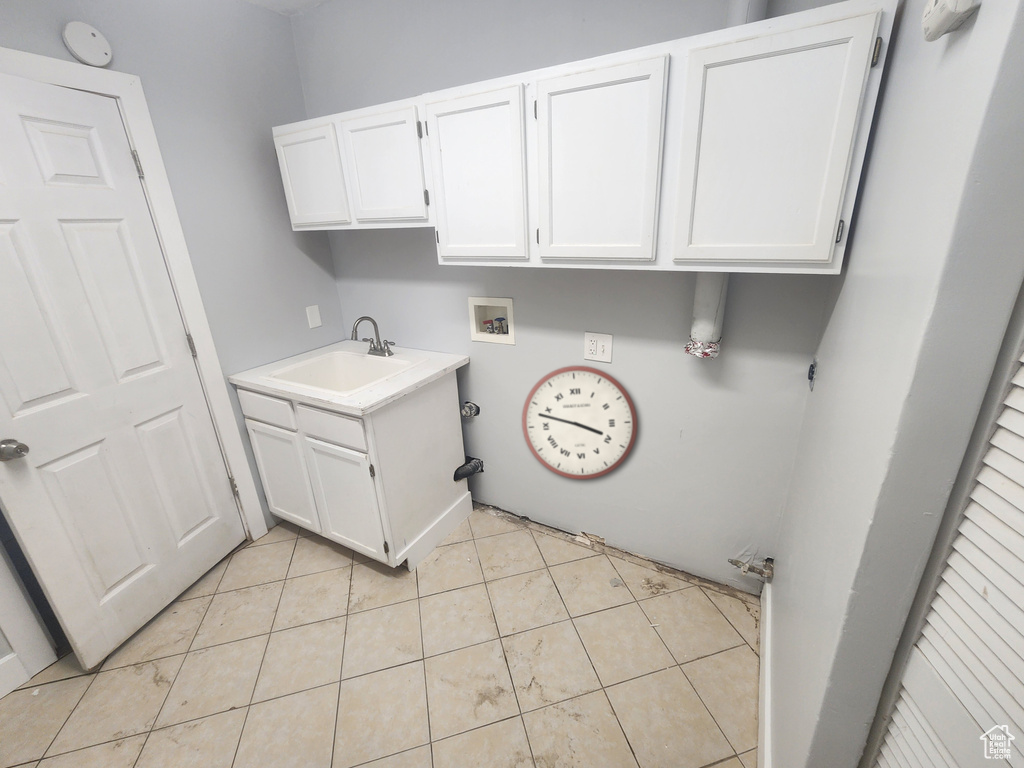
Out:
h=3 m=48
